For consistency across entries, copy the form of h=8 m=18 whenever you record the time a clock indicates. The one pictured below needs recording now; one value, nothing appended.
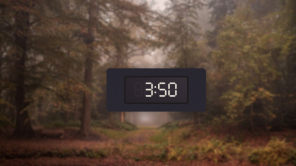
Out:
h=3 m=50
